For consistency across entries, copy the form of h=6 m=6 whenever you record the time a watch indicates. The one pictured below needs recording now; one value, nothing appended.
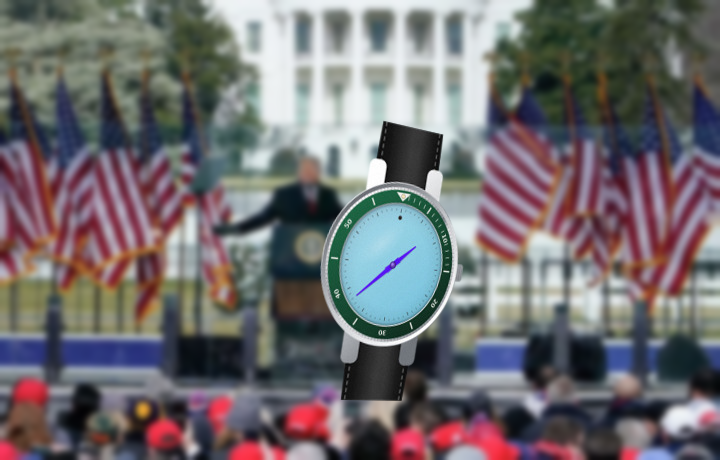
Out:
h=1 m=38
